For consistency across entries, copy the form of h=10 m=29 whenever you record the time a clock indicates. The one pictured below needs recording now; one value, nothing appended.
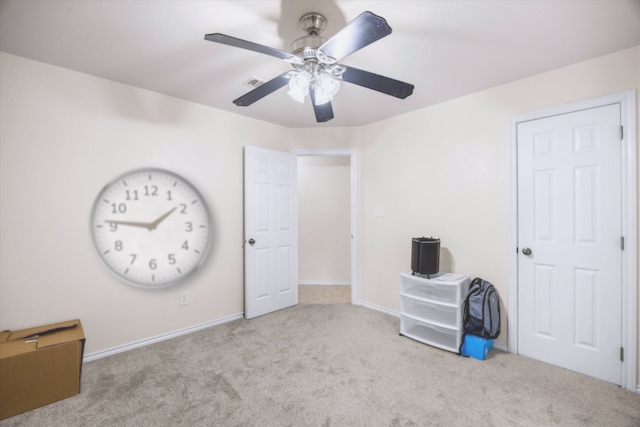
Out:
h=1 m=46
